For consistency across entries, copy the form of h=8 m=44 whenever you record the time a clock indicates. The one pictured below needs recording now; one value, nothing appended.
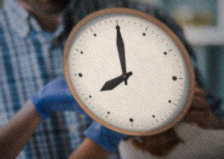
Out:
h=8 m=0
